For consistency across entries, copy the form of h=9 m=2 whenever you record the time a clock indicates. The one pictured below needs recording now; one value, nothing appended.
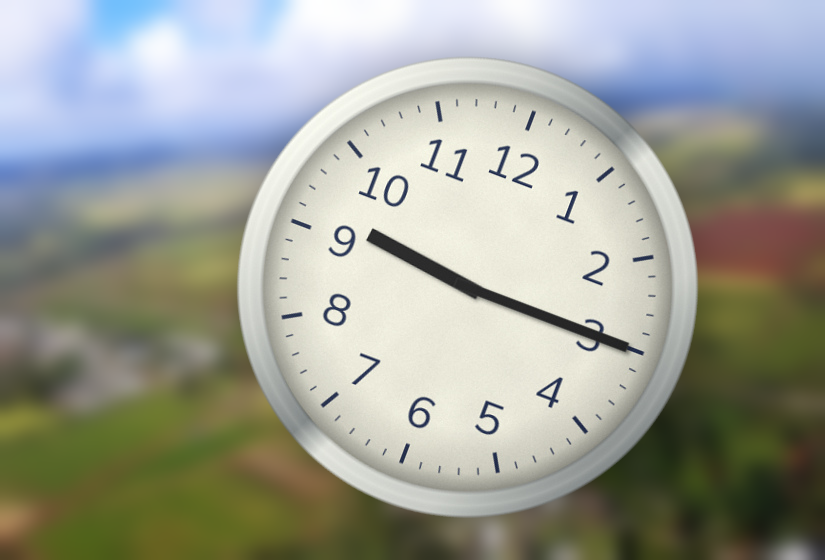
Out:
h=9 m=15
